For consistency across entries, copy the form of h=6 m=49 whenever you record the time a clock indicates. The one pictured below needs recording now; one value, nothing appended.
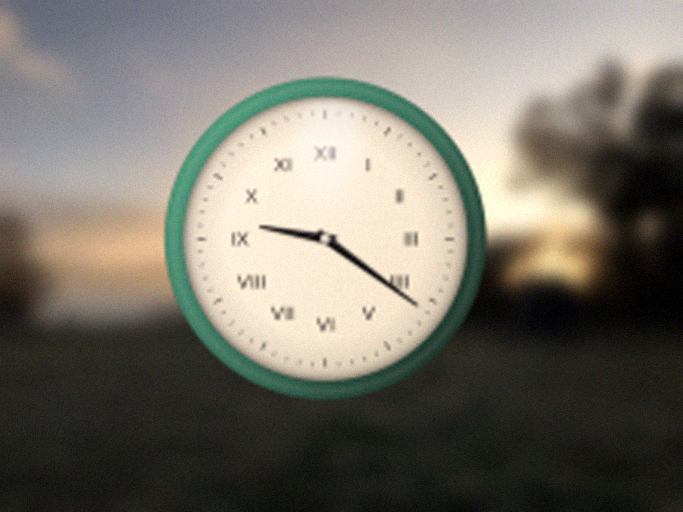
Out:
h=9 m=21
